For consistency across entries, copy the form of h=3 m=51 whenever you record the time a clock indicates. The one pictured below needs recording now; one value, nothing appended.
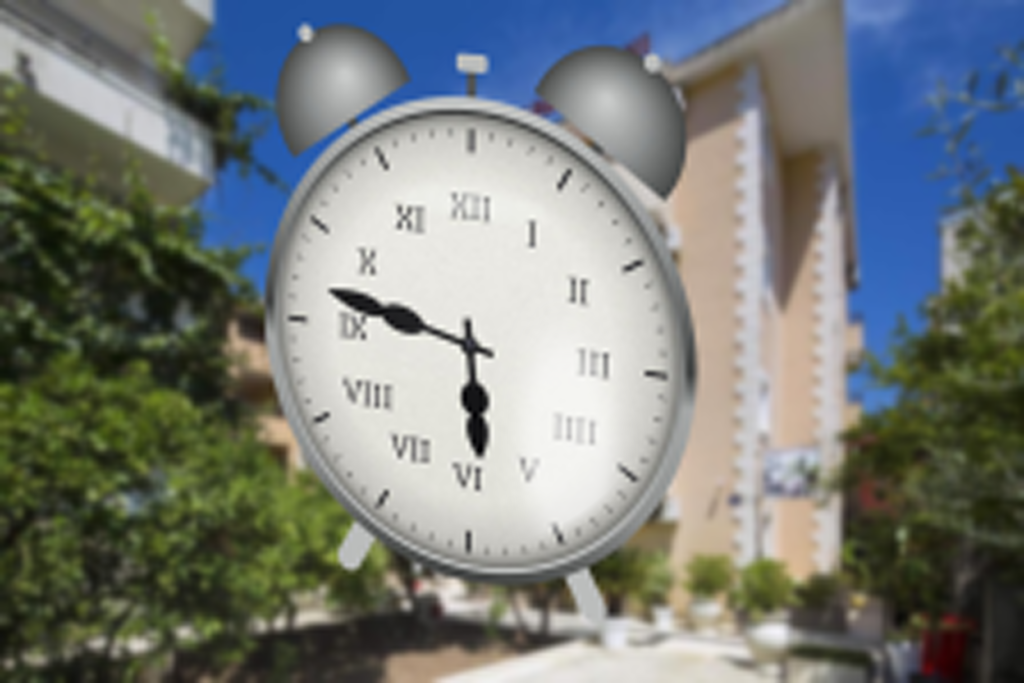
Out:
h=5 m=47
